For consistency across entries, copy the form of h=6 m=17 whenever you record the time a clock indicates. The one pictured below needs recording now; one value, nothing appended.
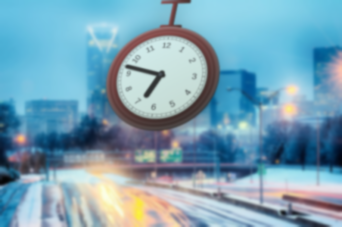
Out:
h=6 m=47
